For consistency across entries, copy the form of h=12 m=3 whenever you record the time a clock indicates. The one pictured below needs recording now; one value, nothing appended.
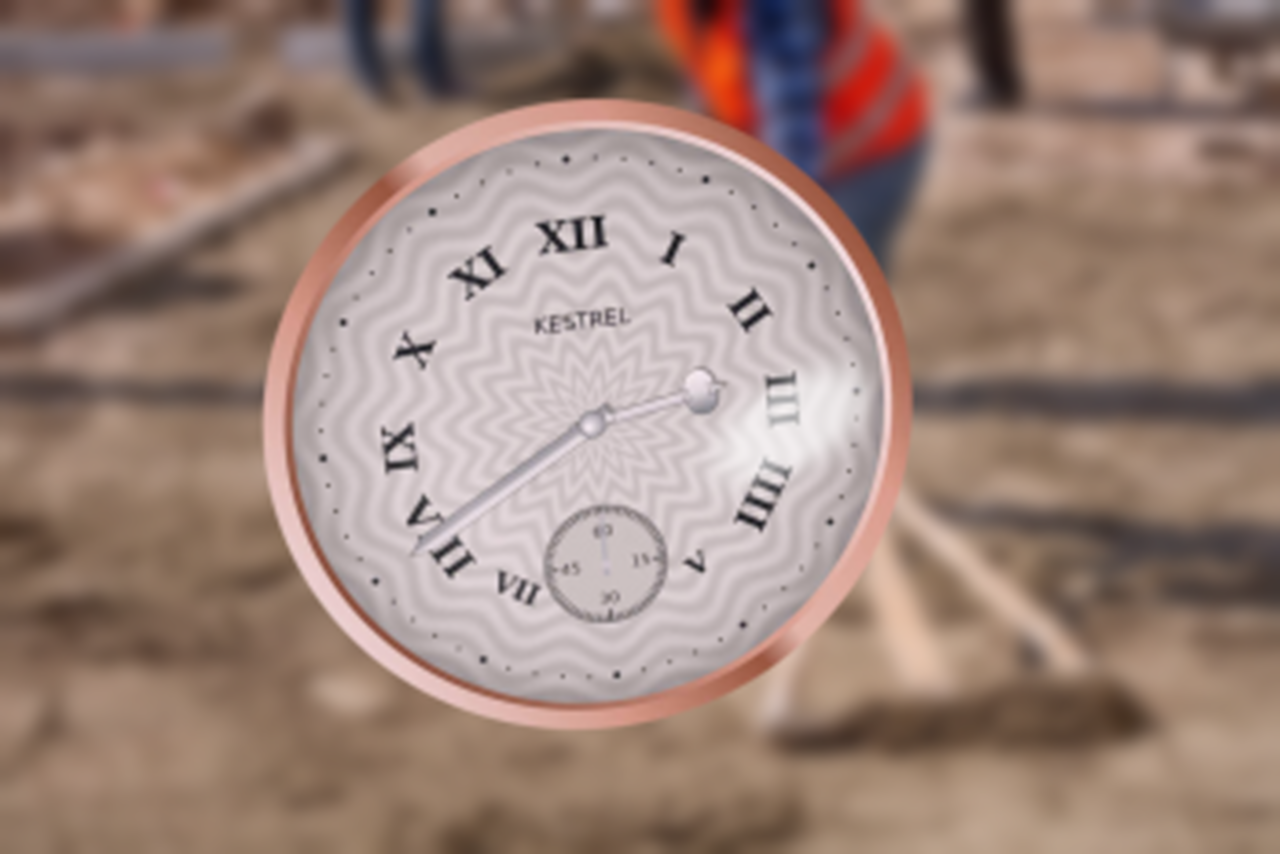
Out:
h=2 m=40
